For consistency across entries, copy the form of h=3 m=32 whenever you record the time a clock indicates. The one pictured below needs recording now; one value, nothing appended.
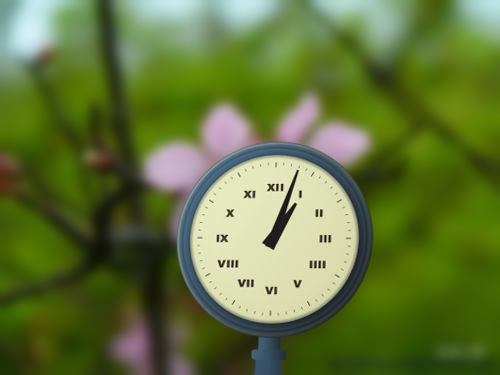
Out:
h=1 m=3
